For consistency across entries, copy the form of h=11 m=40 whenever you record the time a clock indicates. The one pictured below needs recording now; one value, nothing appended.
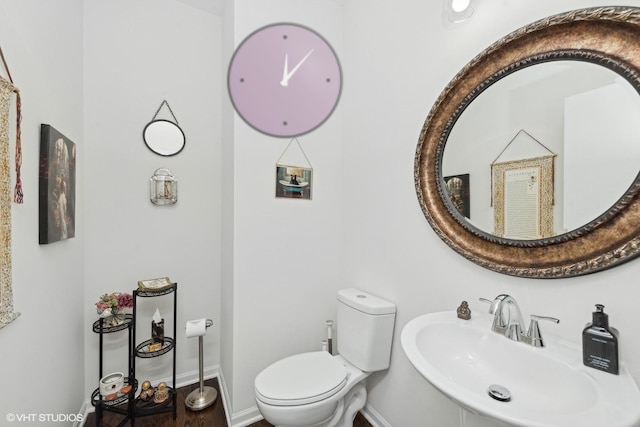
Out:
h=12 m=7
